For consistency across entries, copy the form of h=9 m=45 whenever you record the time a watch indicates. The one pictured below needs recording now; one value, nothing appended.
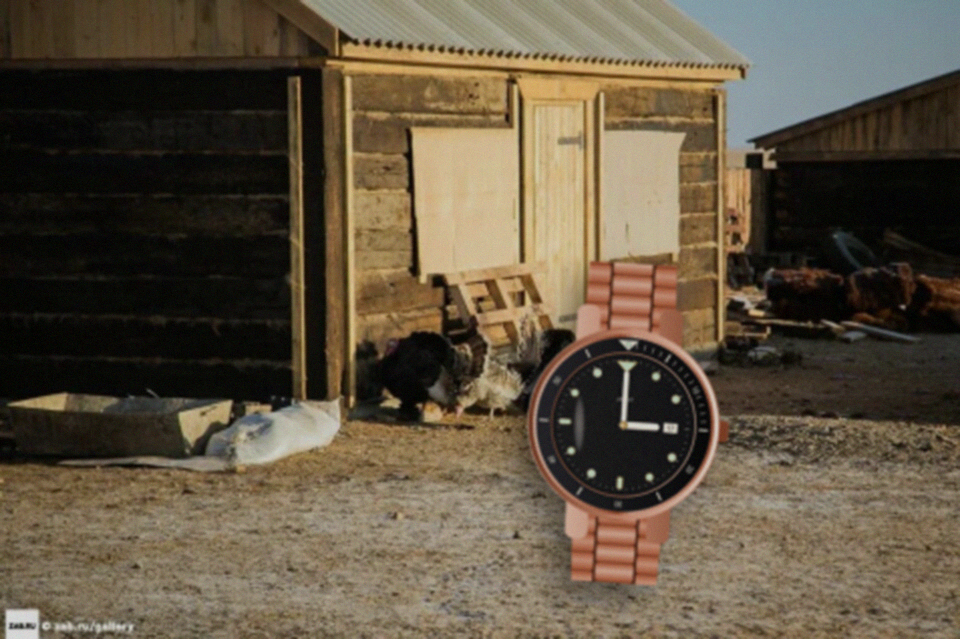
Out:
h=3 m=0
